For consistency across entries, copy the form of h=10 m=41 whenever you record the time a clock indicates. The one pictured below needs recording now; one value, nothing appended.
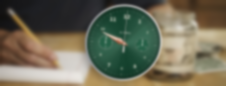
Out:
h=9 m=49
